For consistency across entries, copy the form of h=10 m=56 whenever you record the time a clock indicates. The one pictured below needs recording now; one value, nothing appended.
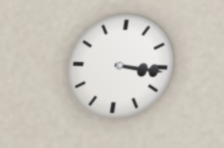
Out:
h=3 m=16
